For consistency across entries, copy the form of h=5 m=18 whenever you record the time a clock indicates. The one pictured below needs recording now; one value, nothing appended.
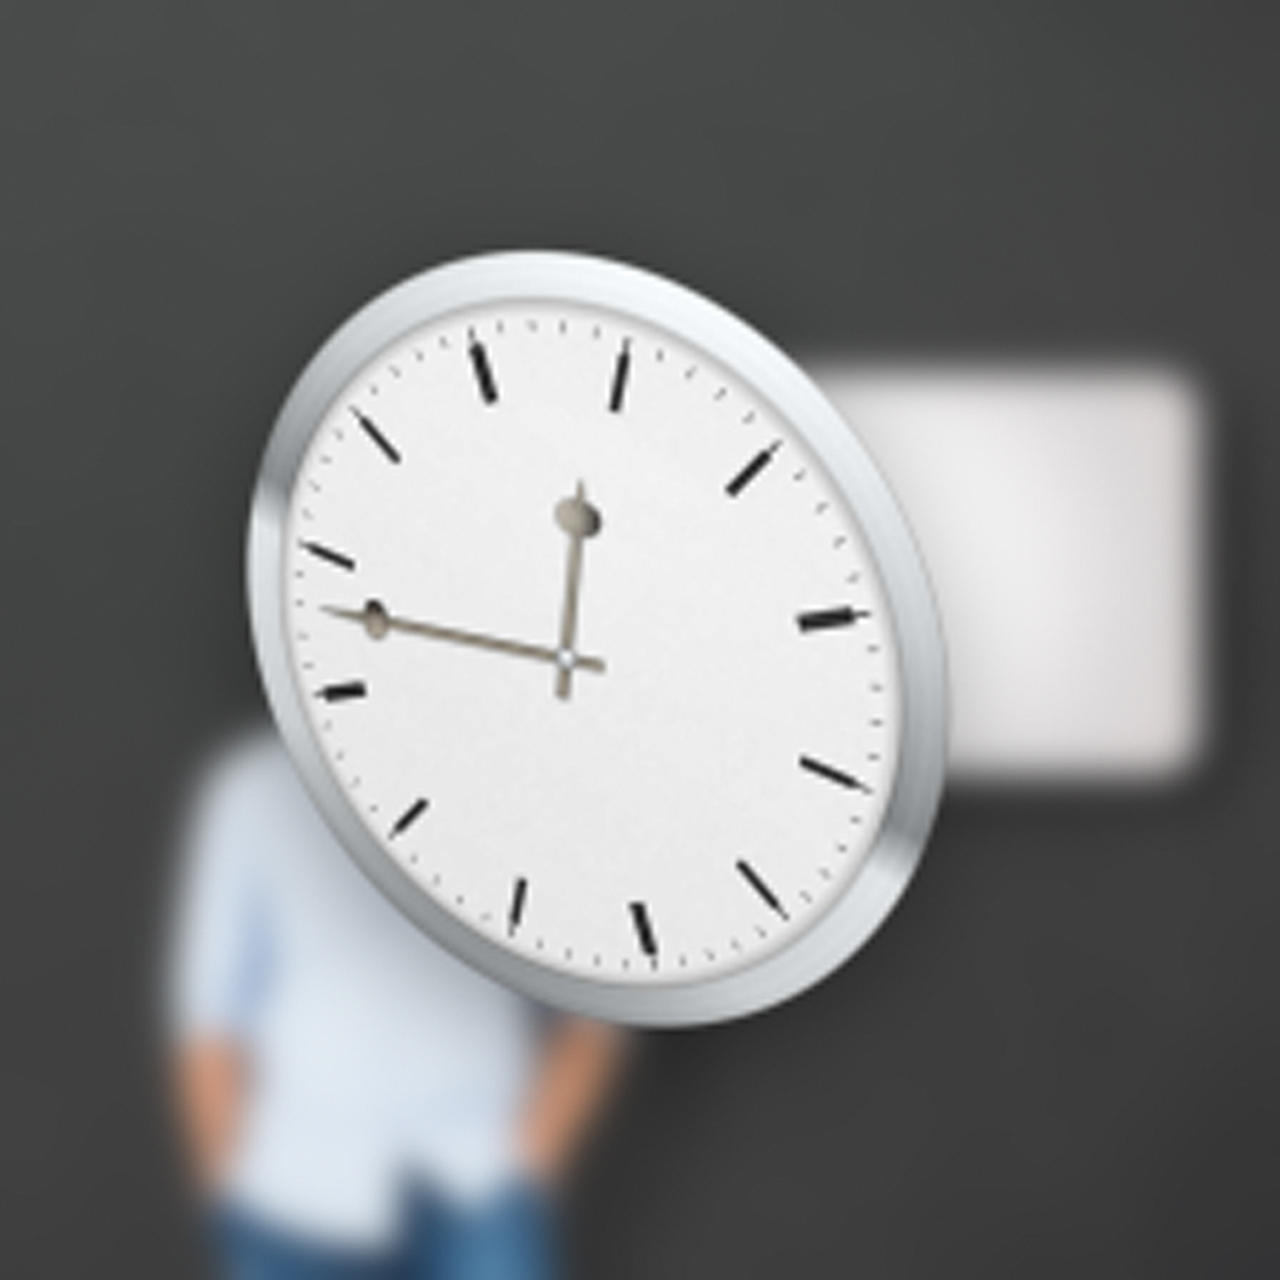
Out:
h=12 m=48
